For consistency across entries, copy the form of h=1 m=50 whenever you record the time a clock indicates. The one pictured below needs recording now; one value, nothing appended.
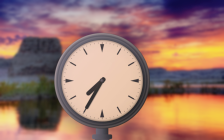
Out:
h=7 m=35
